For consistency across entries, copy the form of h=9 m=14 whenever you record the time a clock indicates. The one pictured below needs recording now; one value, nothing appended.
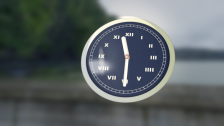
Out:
h=11 m=30
